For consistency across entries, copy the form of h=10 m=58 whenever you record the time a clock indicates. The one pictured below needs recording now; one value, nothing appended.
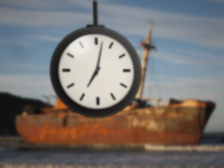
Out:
h=7 m=2
